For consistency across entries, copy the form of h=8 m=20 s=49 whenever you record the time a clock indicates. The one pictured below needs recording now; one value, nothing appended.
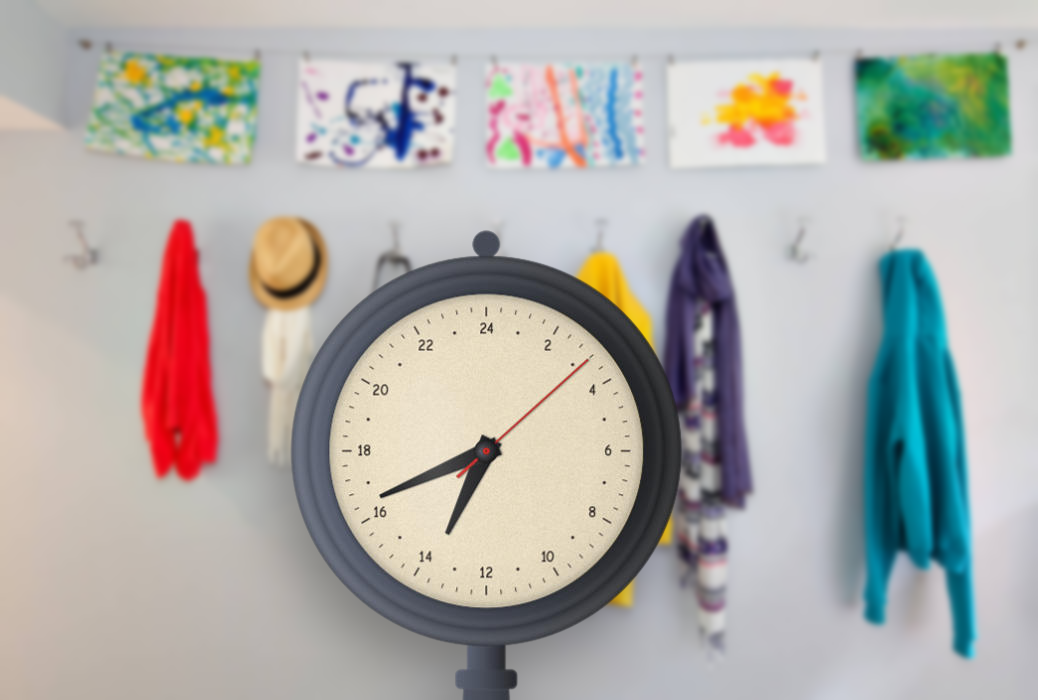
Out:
h=13 m=41 s=8
